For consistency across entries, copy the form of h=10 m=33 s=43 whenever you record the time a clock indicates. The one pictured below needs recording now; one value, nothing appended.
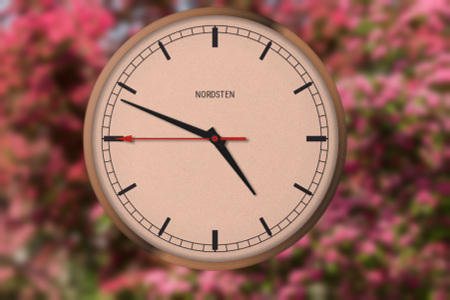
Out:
h=4 m=48 s=45
